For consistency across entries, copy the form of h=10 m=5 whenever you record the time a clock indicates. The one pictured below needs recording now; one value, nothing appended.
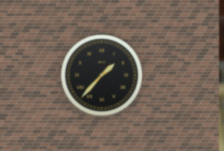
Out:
h=1 m=37
